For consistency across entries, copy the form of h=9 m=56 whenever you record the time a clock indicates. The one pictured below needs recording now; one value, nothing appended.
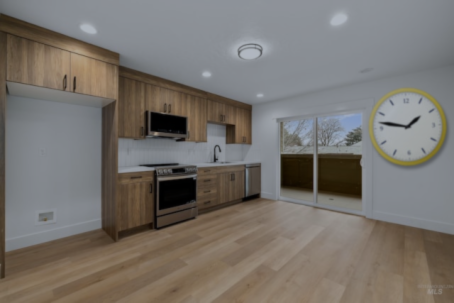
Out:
h=1 m=47
